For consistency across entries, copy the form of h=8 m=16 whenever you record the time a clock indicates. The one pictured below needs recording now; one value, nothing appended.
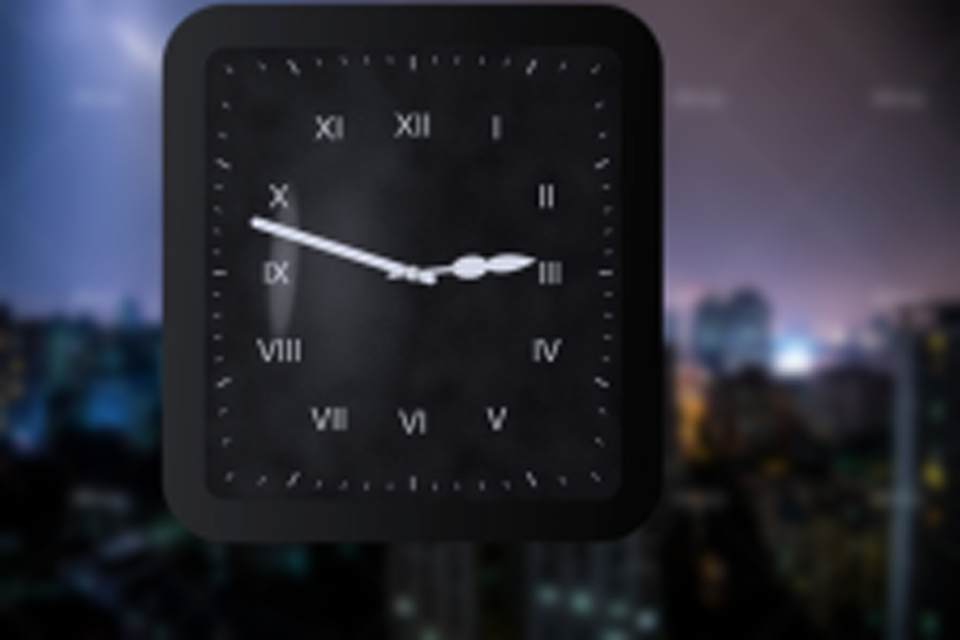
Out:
h=2 m=48
